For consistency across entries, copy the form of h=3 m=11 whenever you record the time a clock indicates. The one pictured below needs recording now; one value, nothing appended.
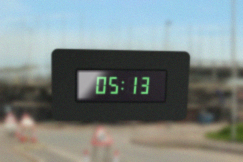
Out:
h=5 m=13
